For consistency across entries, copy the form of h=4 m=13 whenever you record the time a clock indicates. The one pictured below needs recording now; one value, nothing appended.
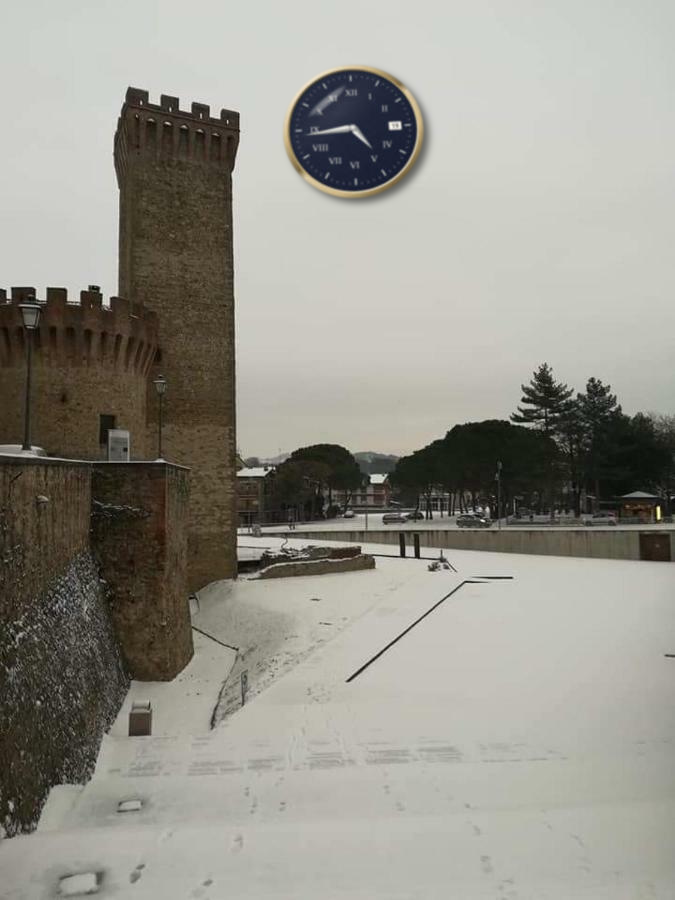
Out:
h=4 m=44
